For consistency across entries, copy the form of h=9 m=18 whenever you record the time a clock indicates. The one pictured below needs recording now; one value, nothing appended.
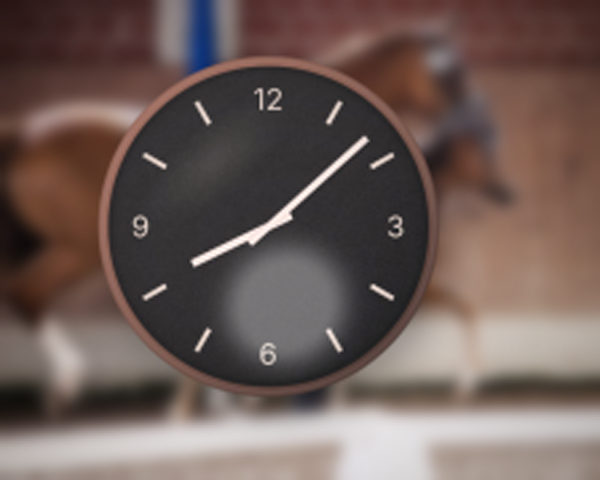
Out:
h=8 m=8
